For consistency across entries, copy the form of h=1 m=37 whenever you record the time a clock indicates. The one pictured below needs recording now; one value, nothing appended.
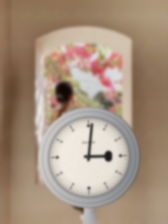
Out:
h=3 m=1
